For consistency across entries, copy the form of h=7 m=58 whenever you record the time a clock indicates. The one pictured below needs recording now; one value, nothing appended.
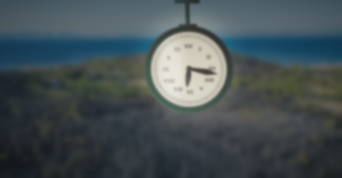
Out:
h=6 m=17
